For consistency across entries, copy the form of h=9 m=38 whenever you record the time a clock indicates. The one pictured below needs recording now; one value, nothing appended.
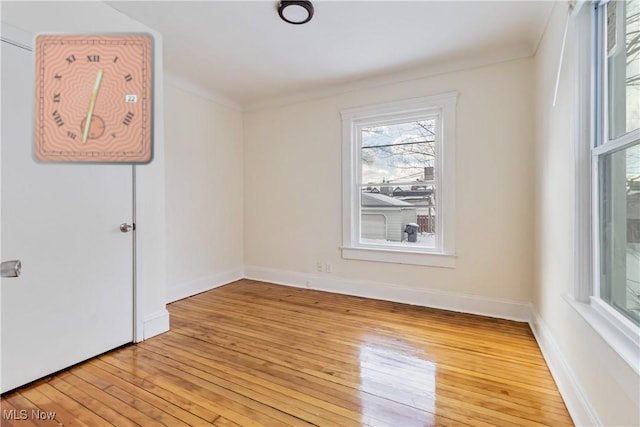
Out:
h=12 m=32
